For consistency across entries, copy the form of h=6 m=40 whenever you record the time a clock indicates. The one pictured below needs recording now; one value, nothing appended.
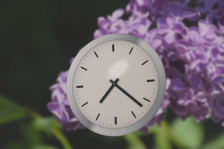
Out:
h=7 m=22
